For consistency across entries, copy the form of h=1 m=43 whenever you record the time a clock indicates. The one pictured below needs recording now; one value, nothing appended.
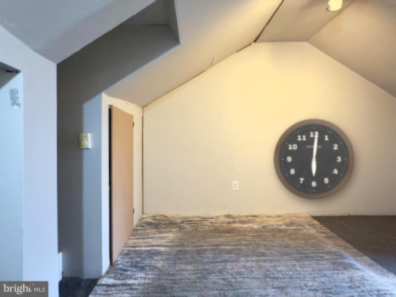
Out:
h=6 m=1
